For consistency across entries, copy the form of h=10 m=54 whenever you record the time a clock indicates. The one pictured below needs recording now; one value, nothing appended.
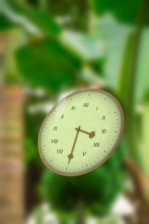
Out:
h=3 m=30
